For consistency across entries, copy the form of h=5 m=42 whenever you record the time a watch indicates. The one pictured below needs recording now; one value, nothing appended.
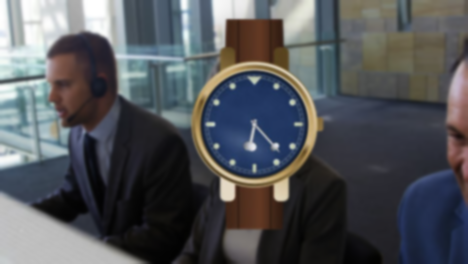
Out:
h=6 m=23
